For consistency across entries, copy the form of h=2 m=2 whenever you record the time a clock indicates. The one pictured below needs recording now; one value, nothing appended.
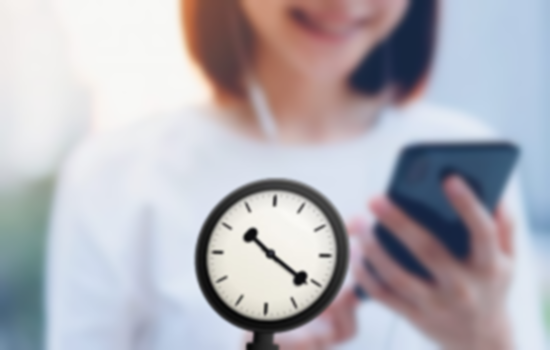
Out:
h=10 m=21
